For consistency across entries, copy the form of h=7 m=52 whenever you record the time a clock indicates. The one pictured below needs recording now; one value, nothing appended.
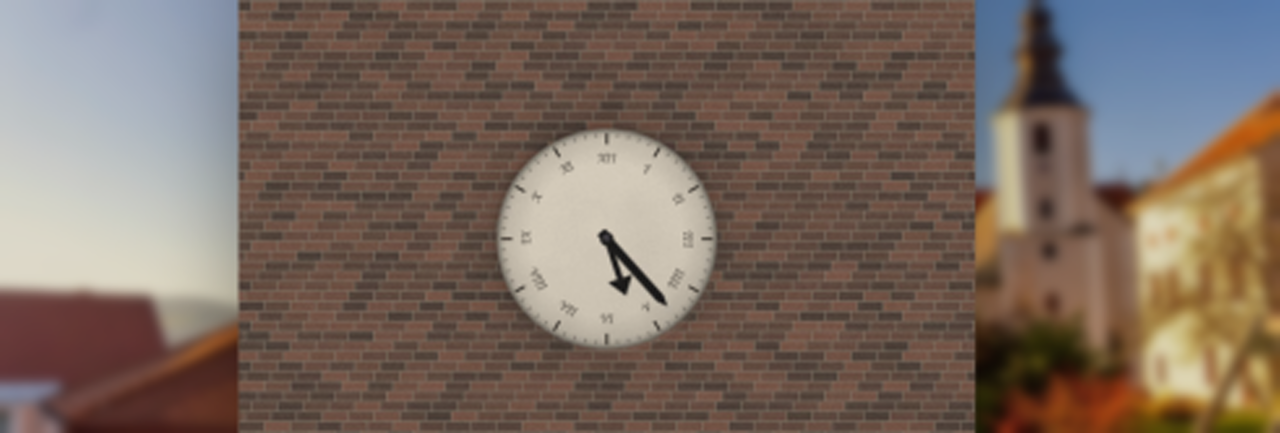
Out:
h=5 m=23
